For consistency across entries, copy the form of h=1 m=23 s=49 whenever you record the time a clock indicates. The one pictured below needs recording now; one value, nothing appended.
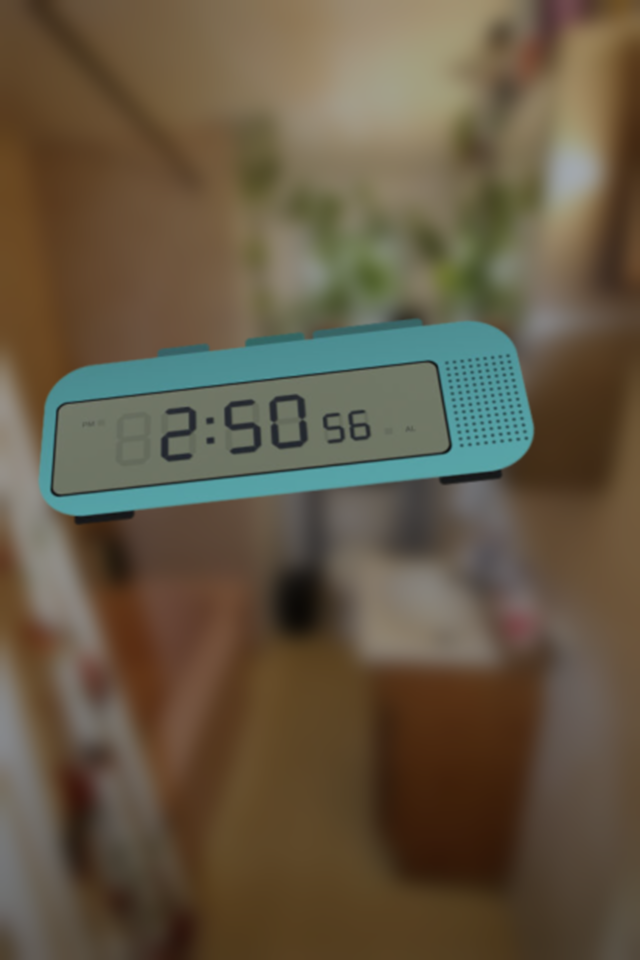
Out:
h=2 m=50 s=56
